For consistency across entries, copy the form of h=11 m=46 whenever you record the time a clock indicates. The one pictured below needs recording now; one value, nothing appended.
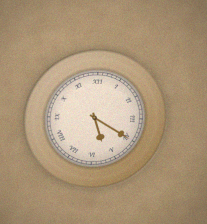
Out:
h=5 m=20
